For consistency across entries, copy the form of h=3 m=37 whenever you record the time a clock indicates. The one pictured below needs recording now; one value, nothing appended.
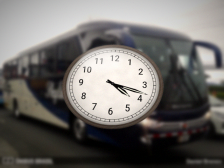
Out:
h=4 m=18
